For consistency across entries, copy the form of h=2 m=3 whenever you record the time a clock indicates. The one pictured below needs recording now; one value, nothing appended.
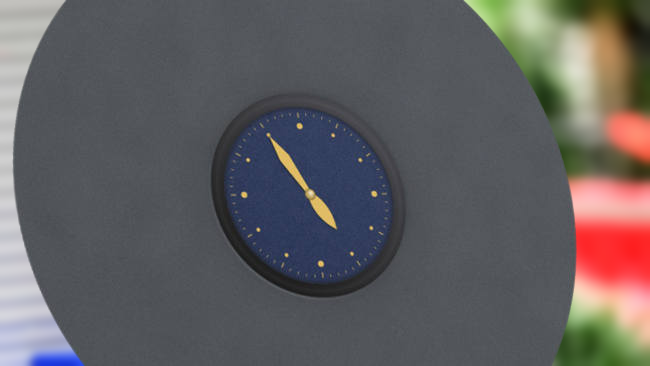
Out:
h=4 m=55
